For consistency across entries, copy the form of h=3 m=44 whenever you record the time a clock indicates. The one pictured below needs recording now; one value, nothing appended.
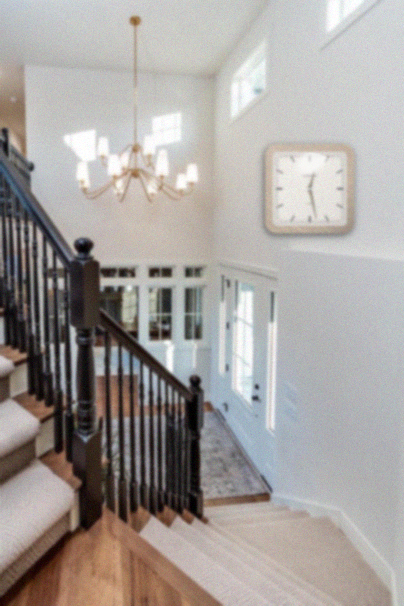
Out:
h=12 m=28
